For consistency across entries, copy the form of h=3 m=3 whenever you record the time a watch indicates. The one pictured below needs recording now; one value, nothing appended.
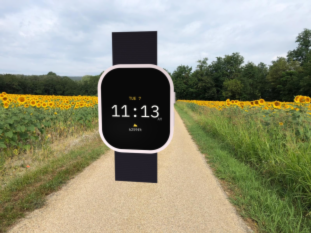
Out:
h=11 m=13
